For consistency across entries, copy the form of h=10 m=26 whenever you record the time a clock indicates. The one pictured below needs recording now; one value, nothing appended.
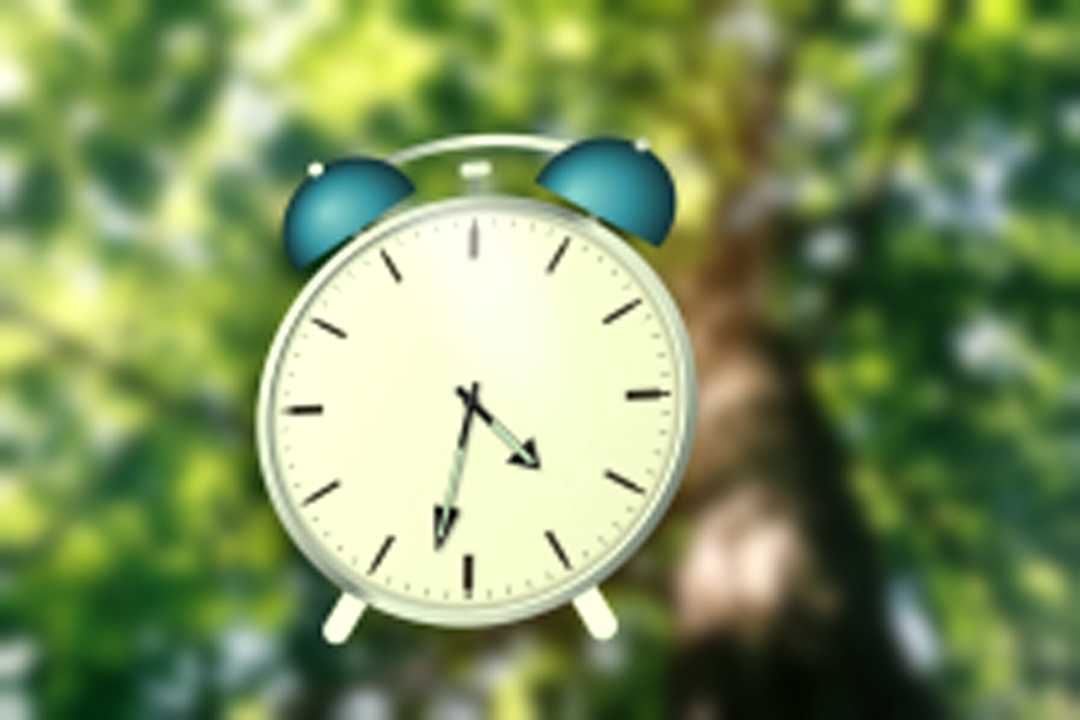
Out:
h=4 m=32
